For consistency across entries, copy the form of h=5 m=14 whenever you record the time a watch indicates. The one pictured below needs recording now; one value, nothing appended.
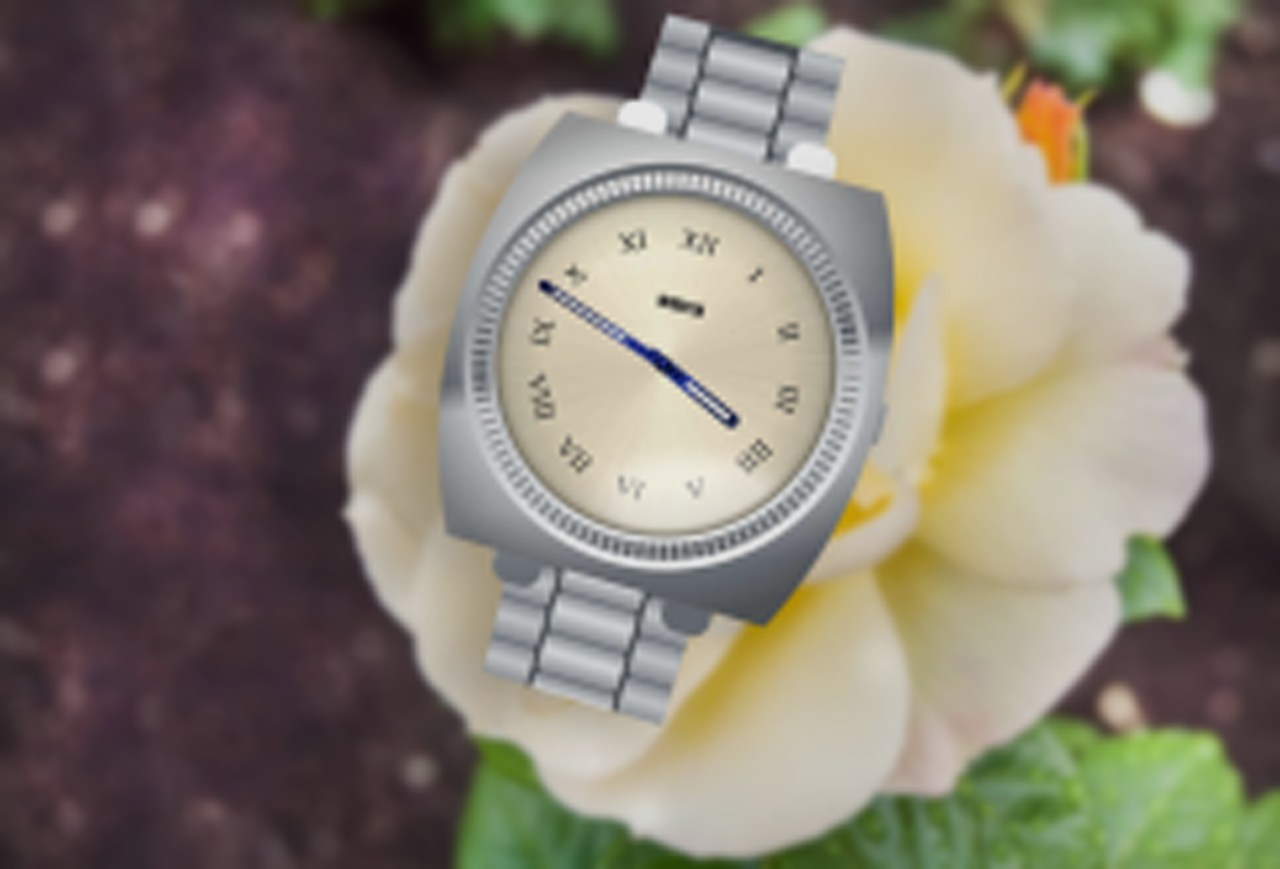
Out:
h=3 m=48
